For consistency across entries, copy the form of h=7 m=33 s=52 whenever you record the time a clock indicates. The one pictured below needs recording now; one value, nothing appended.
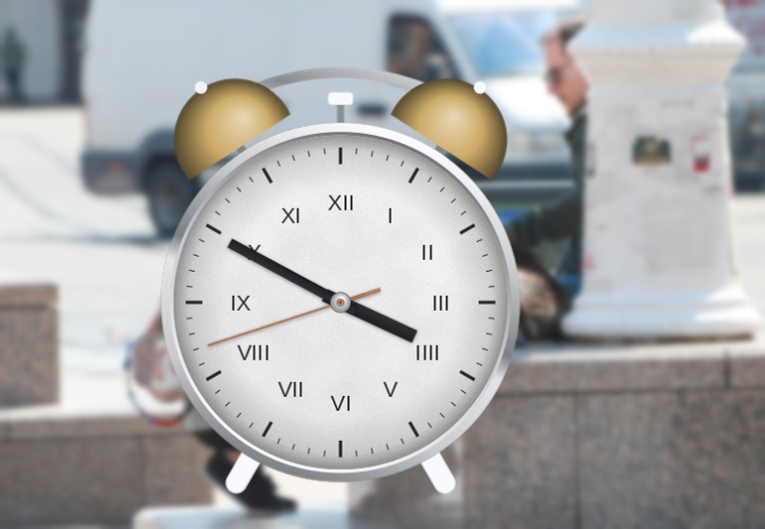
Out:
h=3 m=49 s=42
